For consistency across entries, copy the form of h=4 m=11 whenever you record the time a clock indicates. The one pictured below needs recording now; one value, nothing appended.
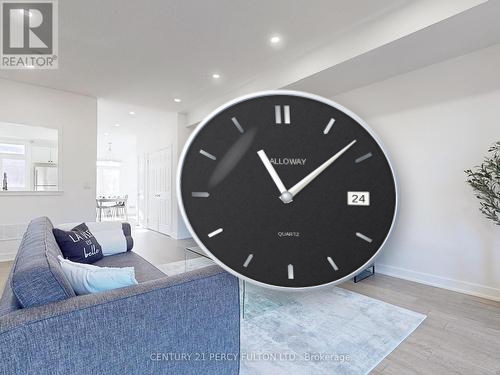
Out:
h=11 m=8
